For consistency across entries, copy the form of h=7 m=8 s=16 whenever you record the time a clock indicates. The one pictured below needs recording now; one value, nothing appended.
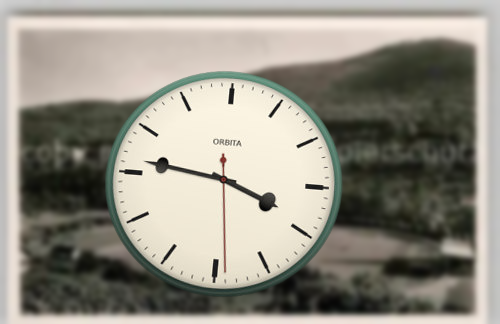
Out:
h=3 m=46 s=29
